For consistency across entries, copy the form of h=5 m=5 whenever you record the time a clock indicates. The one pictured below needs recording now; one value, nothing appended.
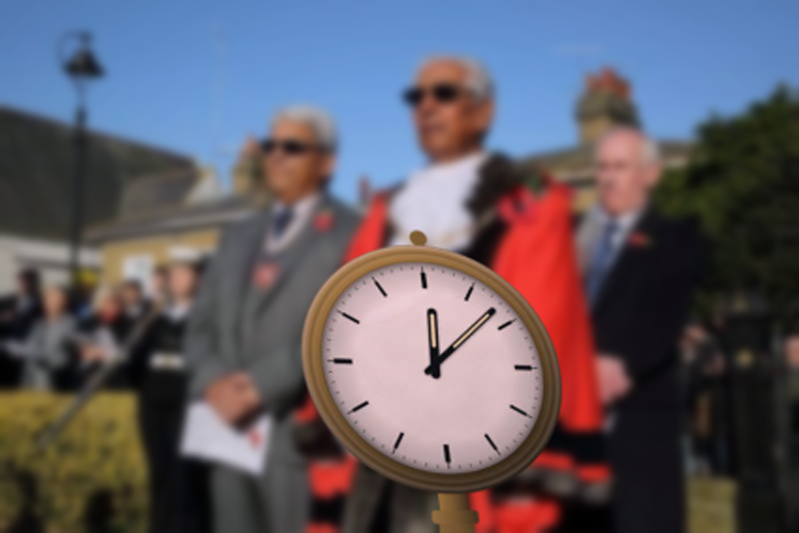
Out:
h=12 m=8
